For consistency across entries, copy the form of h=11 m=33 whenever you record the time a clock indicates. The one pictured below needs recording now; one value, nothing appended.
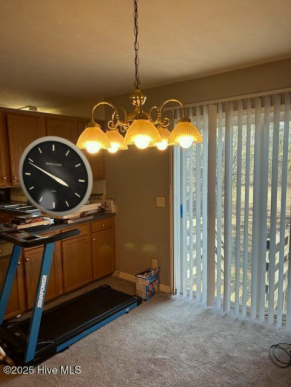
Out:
h=3 m=49
